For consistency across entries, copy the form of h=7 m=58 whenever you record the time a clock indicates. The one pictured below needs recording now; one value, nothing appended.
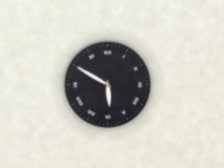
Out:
h=5 m=50
